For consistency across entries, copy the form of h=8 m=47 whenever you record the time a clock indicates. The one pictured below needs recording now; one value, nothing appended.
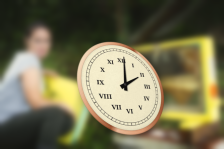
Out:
h=2 m=1
